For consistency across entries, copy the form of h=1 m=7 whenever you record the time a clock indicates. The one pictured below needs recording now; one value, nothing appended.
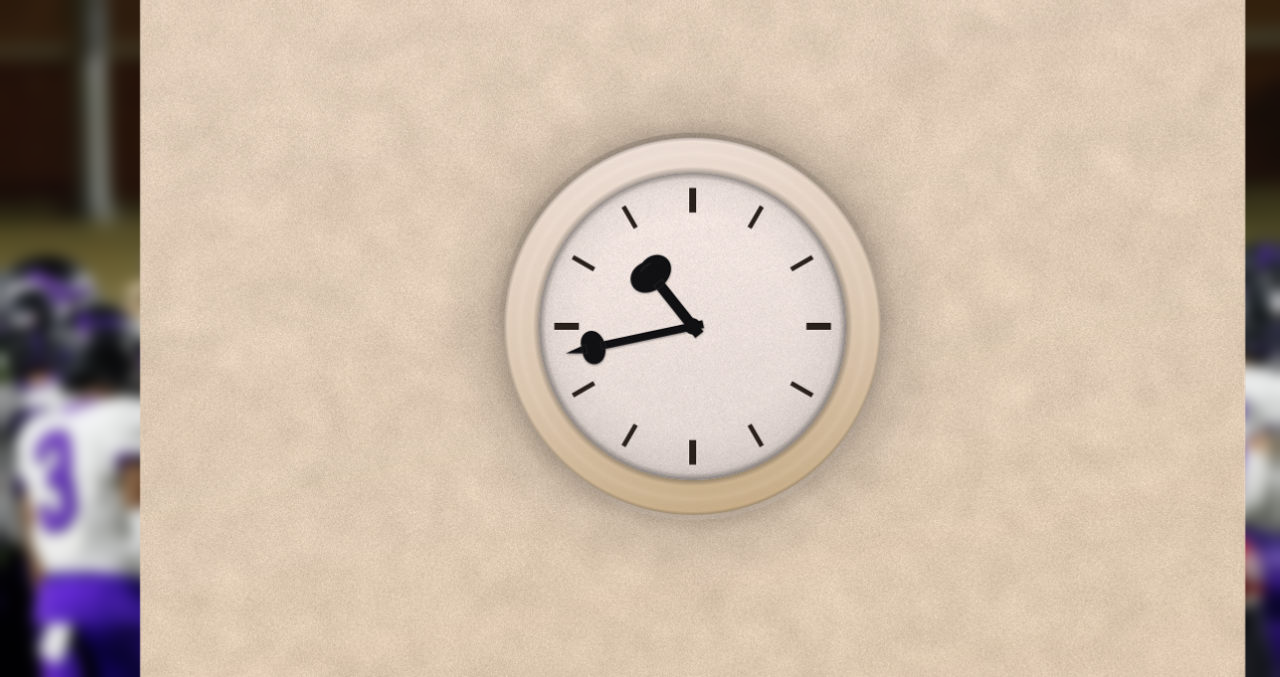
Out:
h=10 m=43
